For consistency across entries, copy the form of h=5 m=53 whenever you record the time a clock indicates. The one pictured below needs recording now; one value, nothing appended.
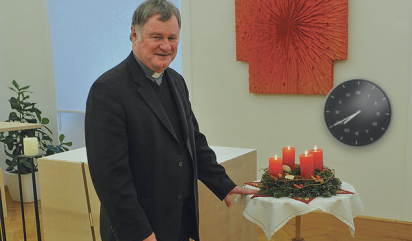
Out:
h=7 m=40
